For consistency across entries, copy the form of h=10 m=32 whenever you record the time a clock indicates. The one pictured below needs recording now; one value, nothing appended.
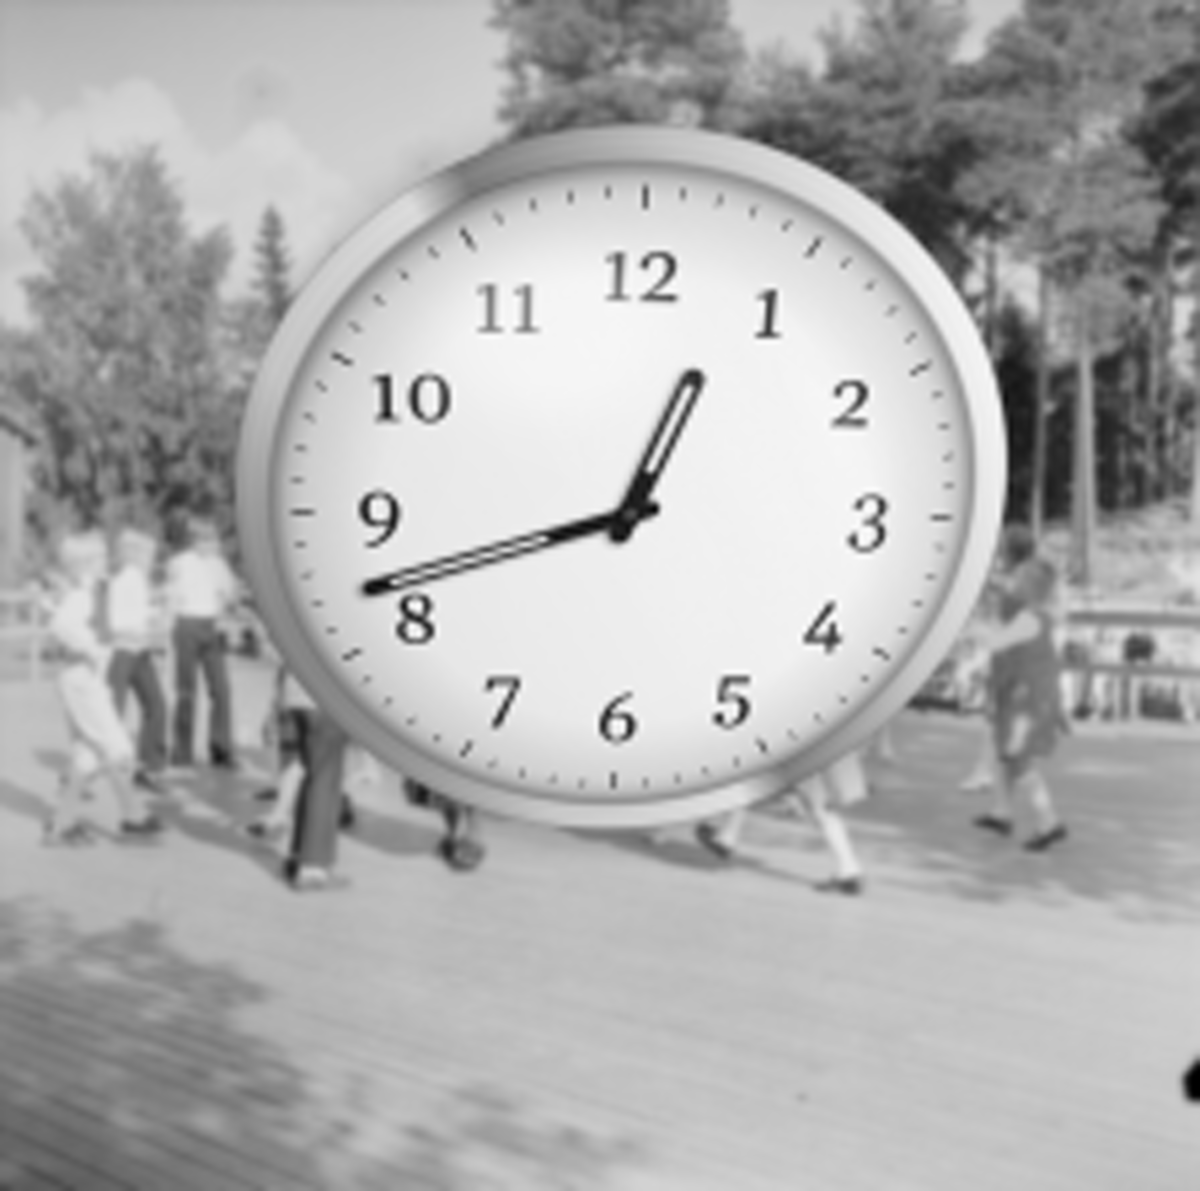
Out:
h=12 m=42
